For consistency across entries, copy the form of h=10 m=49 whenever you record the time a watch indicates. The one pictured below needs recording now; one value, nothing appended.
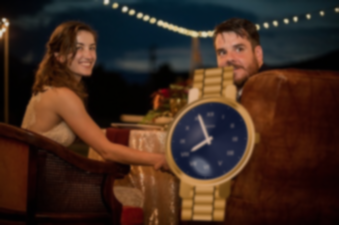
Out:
h=7 m=56
